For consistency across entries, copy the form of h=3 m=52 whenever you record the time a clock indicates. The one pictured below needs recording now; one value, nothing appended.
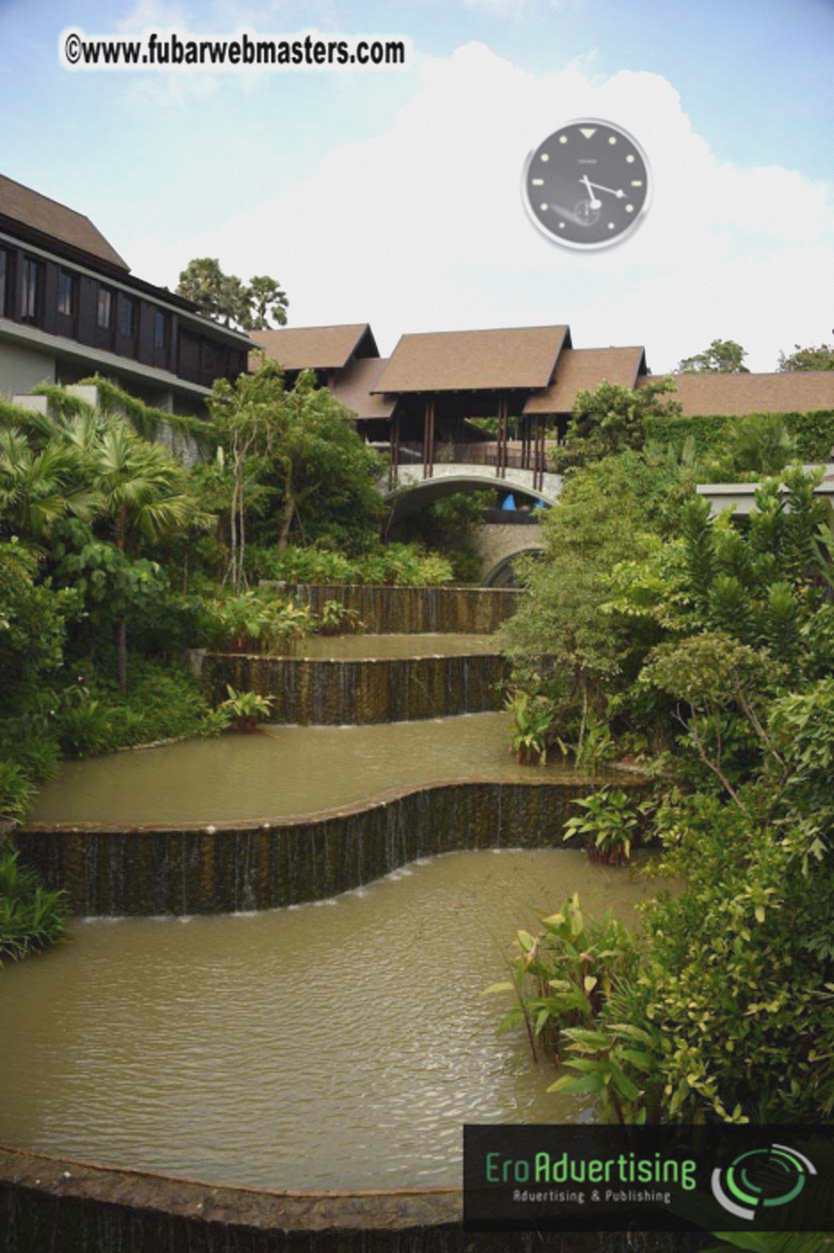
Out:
h=5 m=18
